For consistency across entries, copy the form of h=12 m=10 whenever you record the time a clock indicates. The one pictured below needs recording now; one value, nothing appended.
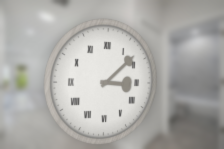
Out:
h=3 m=8
